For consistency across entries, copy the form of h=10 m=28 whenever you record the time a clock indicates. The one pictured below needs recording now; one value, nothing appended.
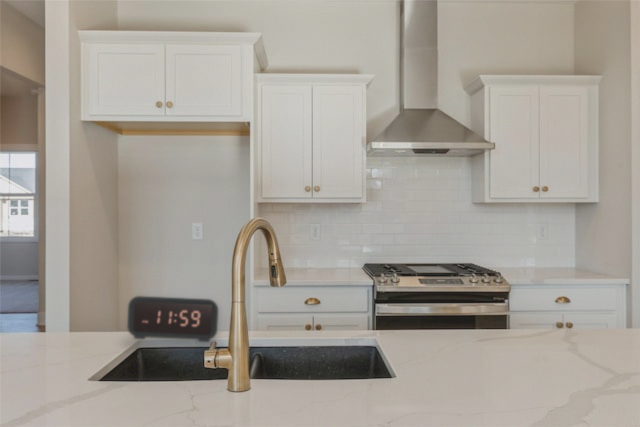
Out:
h=11 m=59
